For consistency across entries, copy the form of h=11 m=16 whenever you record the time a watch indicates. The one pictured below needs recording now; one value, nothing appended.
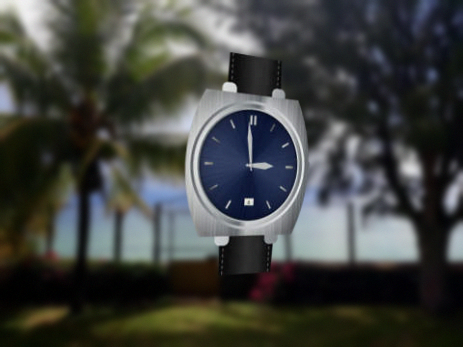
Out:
h=2 m=59
